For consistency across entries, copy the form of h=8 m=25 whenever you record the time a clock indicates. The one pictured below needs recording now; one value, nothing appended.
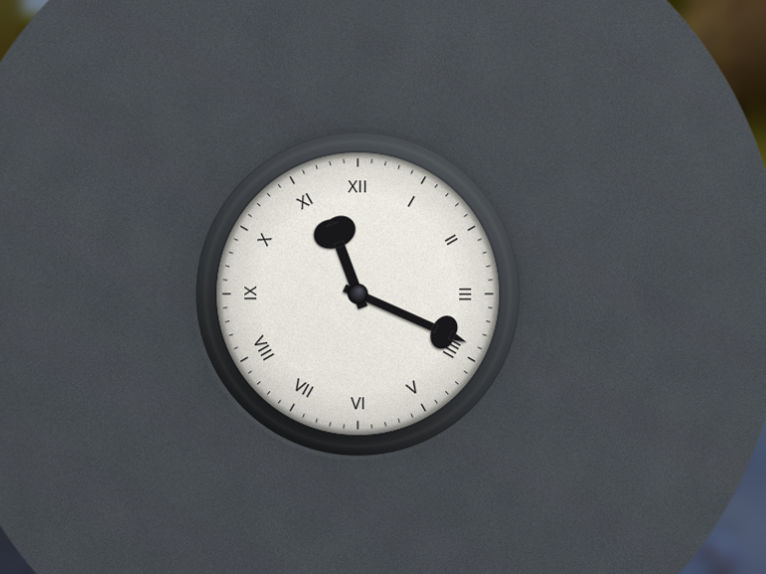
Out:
h=11 m=19
